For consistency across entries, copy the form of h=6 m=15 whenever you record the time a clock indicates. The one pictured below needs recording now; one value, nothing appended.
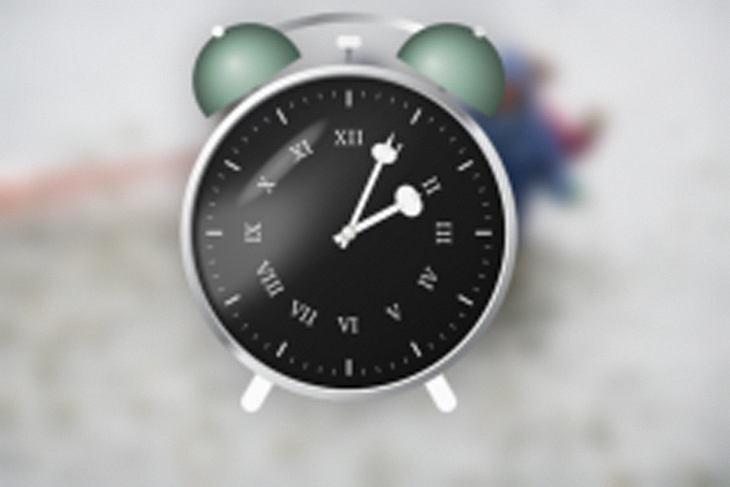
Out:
h=2 m=4
